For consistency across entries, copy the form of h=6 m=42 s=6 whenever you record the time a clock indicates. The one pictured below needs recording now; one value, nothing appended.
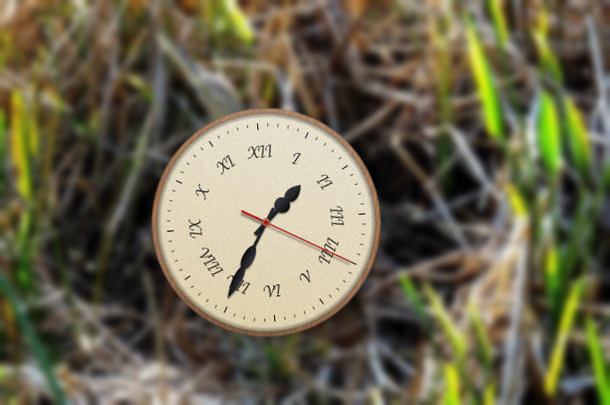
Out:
h=1 m=35 s=20
